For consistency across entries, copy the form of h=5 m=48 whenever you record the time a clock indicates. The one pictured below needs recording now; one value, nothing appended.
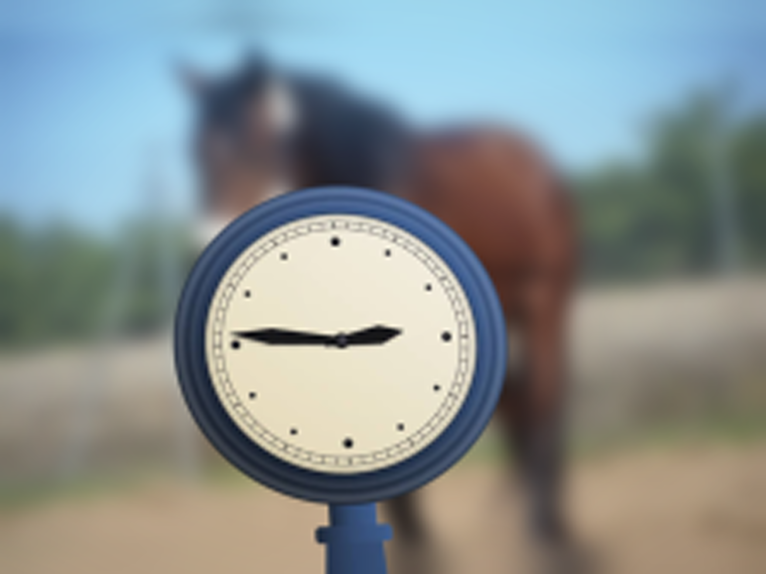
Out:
h=2 m=46
